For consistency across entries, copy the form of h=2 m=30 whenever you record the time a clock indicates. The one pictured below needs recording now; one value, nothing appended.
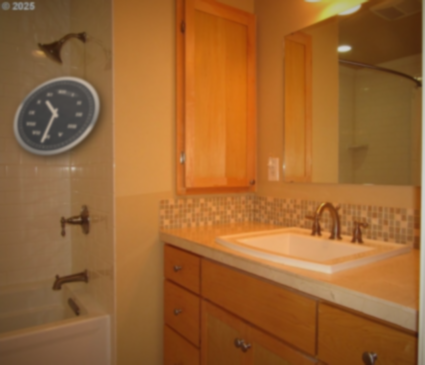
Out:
h=10 m=31
